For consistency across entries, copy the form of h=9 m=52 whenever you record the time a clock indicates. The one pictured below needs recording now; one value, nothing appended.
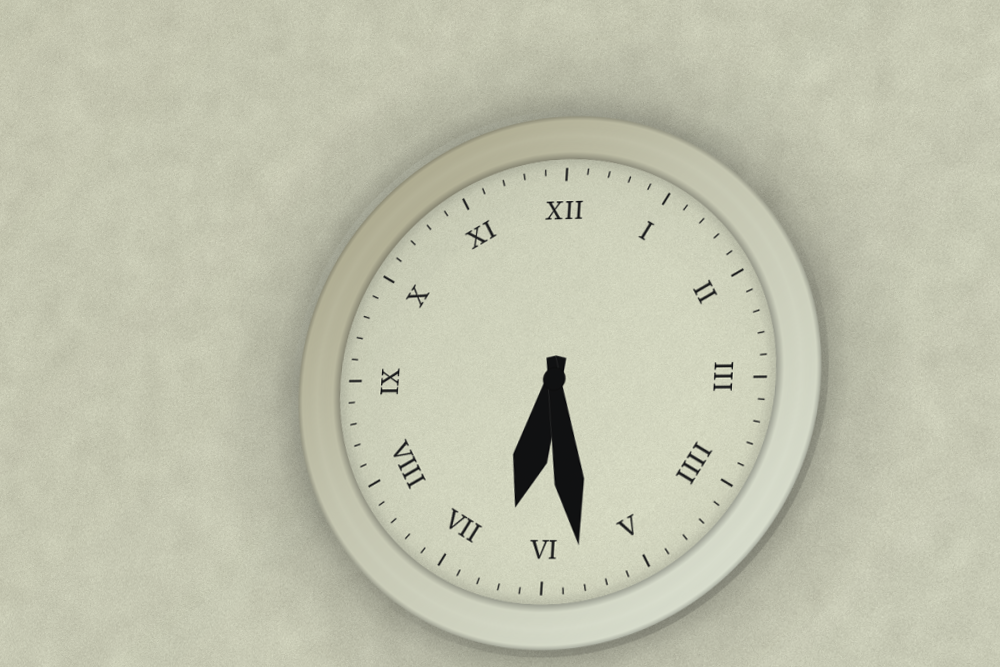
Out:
h=6 m=28
